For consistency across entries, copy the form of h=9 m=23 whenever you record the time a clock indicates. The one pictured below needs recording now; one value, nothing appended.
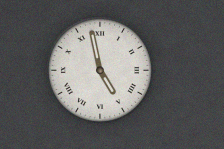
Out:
h=4 m=58
